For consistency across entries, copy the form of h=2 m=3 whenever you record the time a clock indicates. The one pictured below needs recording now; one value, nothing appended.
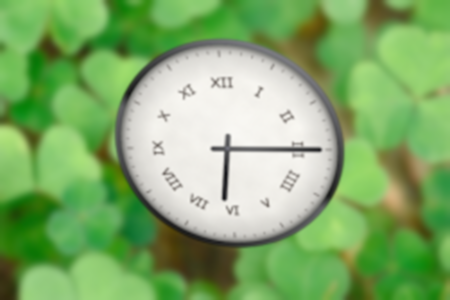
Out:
h=6 m=15
